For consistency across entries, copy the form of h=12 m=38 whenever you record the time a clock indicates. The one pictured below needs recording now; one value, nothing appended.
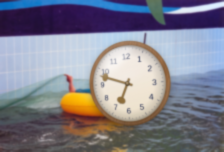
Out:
h=6 m=48
